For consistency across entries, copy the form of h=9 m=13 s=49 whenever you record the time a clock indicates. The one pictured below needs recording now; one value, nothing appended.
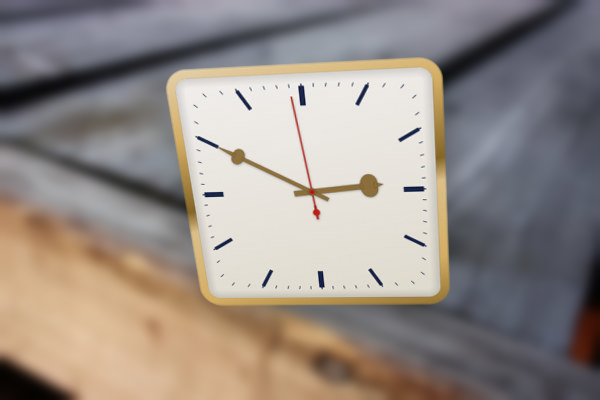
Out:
h=2 m=49 s=59
